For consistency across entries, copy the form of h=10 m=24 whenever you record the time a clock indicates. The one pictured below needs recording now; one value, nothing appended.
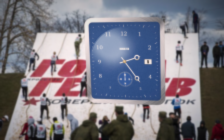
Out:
h=2 m=24
